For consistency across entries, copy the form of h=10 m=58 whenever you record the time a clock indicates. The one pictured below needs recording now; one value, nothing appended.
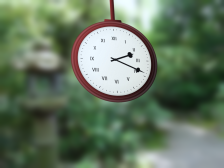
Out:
h=2 m=19
